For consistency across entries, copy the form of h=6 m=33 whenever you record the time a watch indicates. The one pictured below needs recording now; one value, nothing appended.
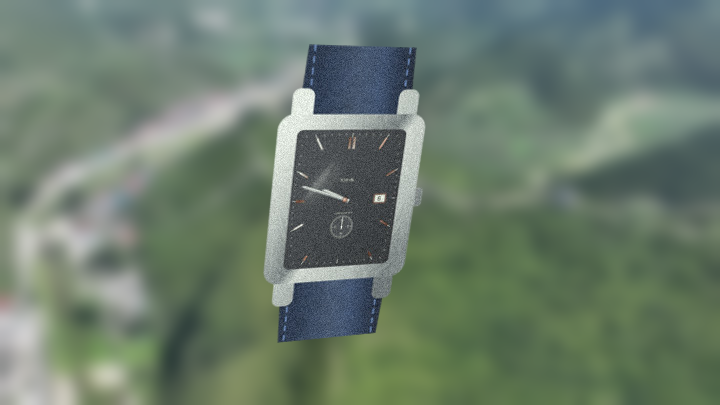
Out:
h=9 m=48
